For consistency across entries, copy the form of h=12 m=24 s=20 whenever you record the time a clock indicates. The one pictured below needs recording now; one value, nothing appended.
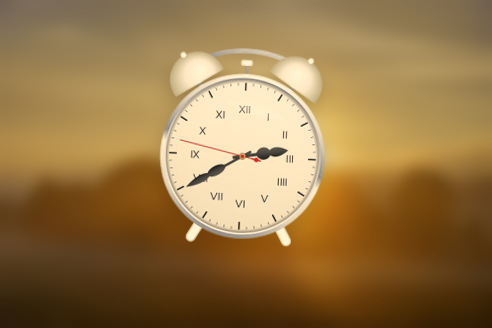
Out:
h=2 m=39 s=47
